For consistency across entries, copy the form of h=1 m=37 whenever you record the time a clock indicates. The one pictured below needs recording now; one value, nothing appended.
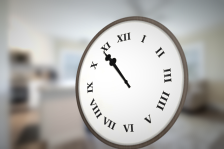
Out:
h=10 m=54
